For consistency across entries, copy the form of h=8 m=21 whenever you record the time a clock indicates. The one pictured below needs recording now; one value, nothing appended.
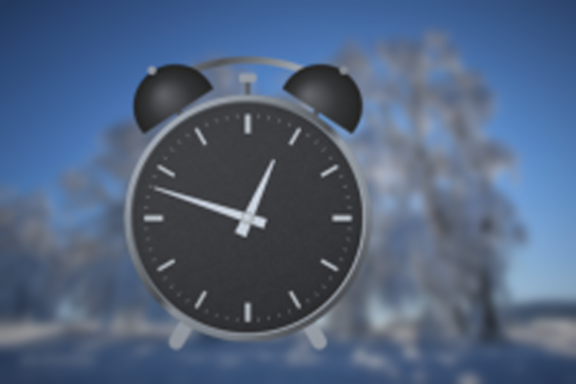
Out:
h=12 m=48
